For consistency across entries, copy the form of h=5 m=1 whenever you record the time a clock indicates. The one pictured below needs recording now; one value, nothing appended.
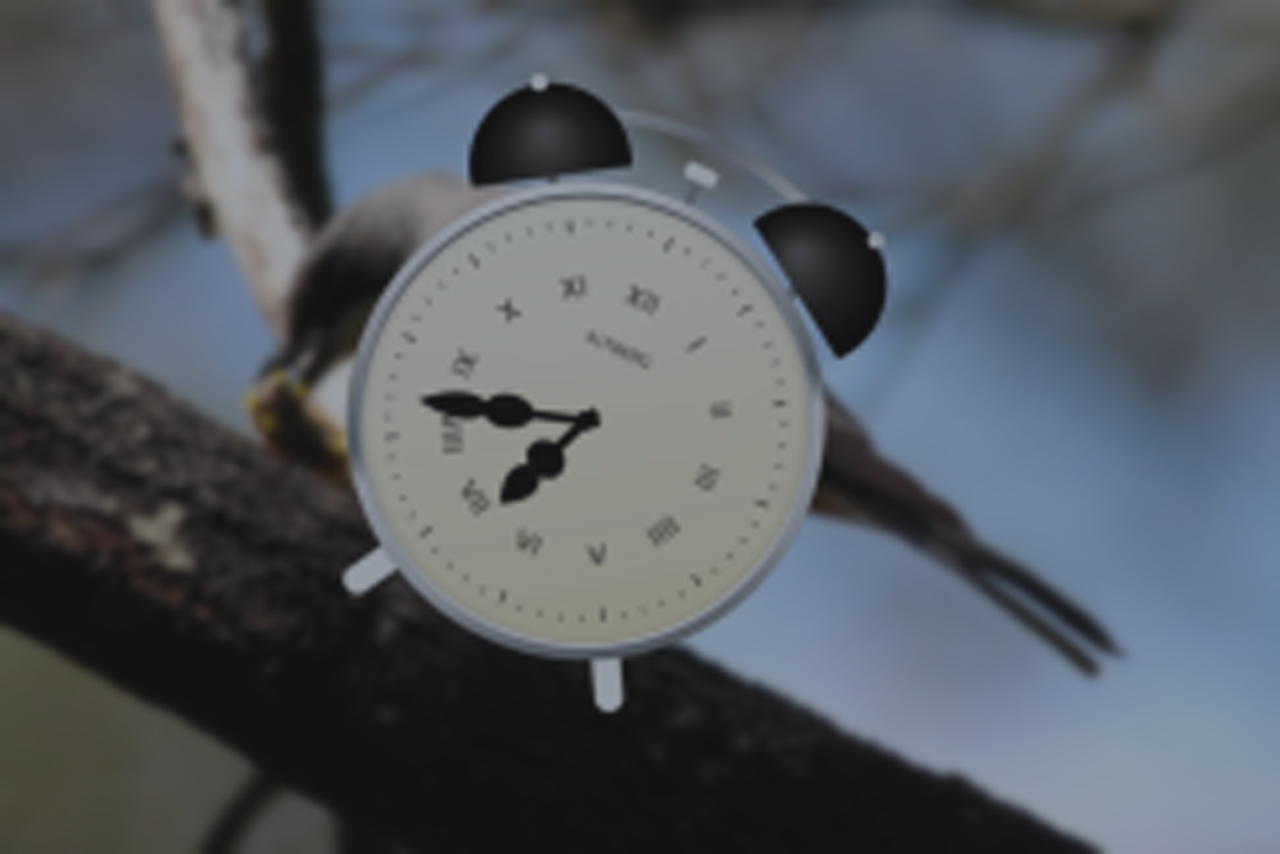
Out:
h=6 m=42
